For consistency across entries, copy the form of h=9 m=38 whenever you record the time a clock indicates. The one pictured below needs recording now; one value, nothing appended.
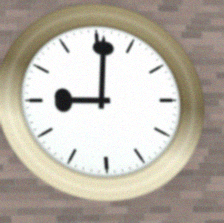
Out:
h=9 m=1
